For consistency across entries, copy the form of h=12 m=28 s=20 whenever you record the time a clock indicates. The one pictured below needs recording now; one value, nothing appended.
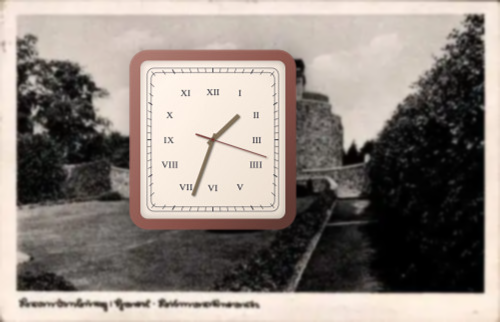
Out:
h=1 m=33 s=18
